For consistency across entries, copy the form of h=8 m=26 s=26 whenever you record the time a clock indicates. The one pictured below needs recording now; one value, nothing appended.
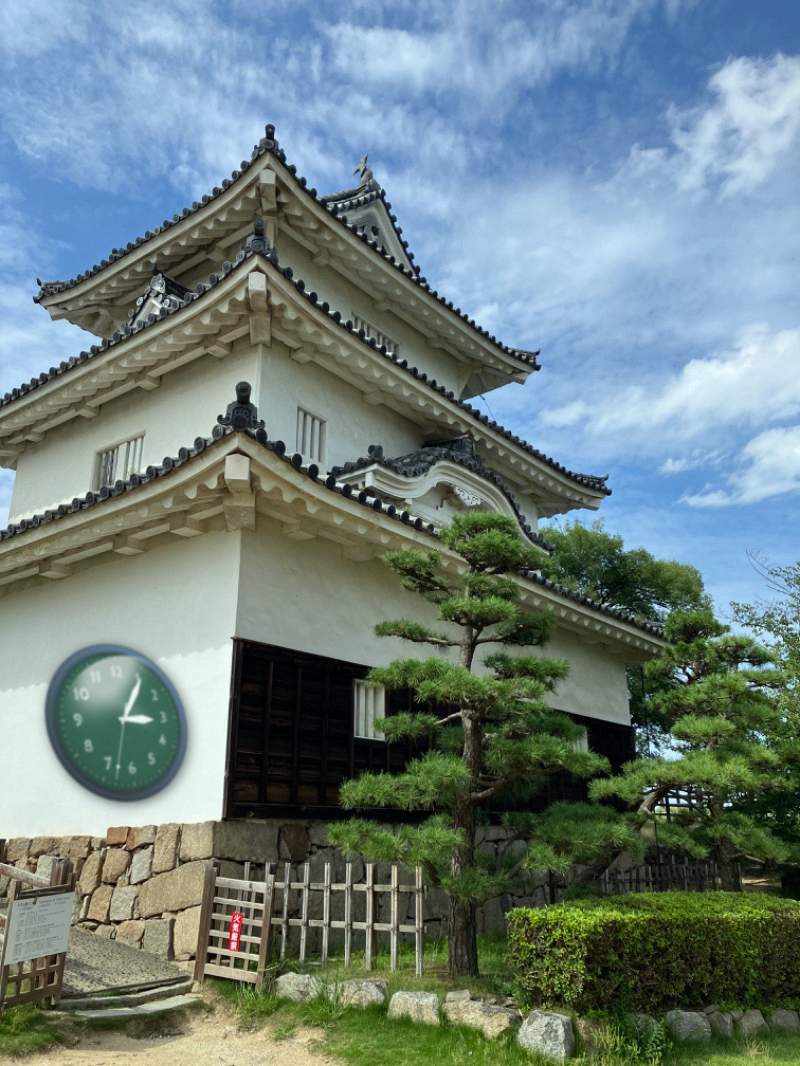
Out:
h=3 m=5 s=33
